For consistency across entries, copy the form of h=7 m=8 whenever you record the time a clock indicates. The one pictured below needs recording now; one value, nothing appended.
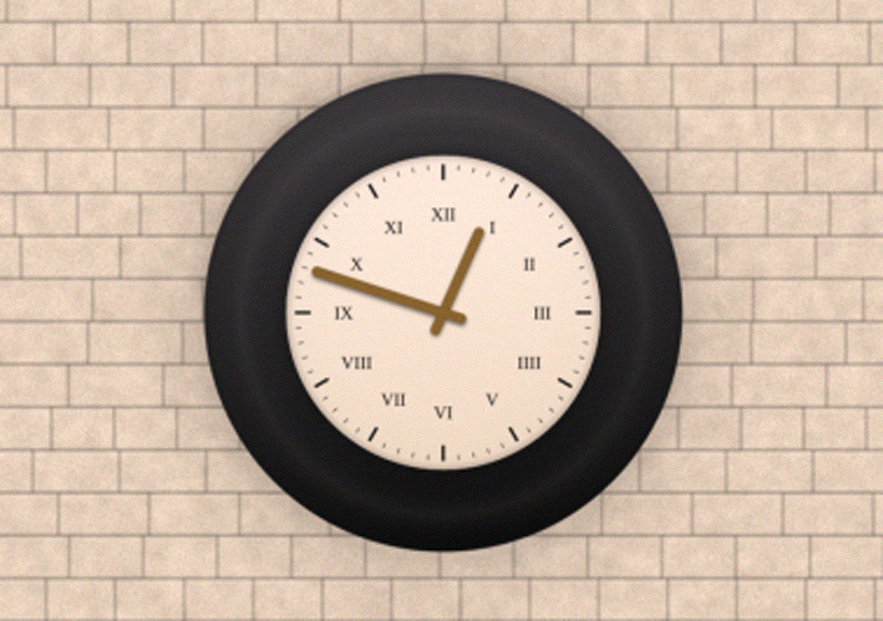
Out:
h=12 m=48
